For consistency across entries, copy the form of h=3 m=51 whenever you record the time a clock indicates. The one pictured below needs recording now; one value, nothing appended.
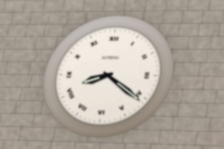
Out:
h=8 m=21
